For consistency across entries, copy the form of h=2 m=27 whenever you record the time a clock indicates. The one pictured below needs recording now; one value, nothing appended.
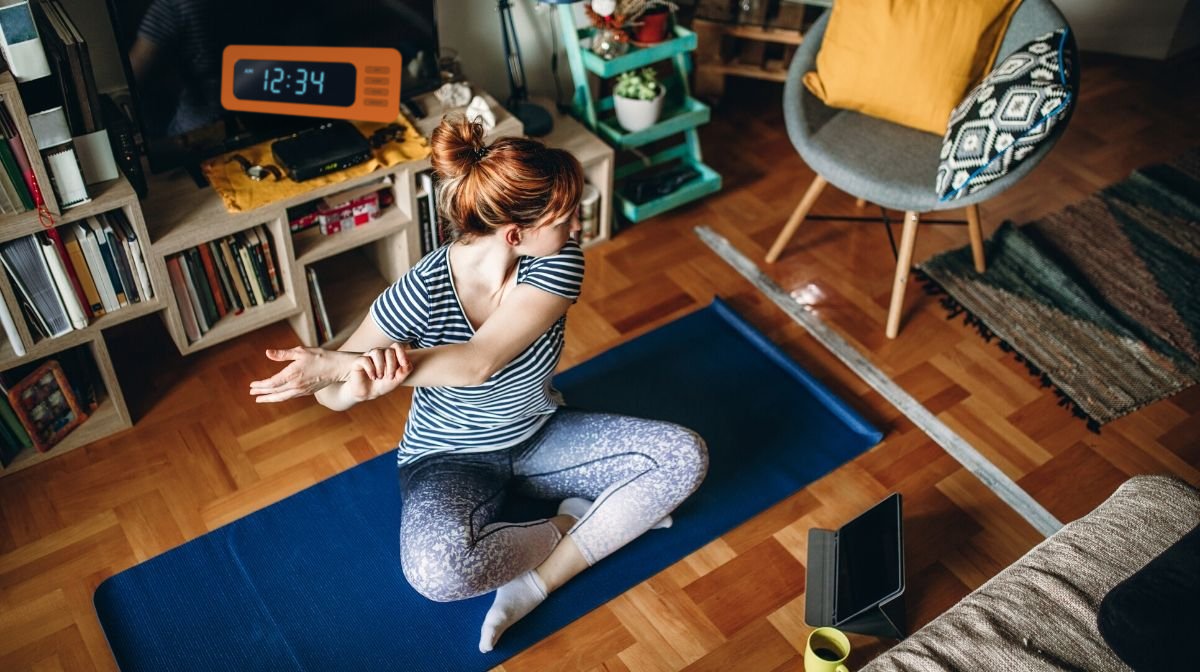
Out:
h=12 m=34
